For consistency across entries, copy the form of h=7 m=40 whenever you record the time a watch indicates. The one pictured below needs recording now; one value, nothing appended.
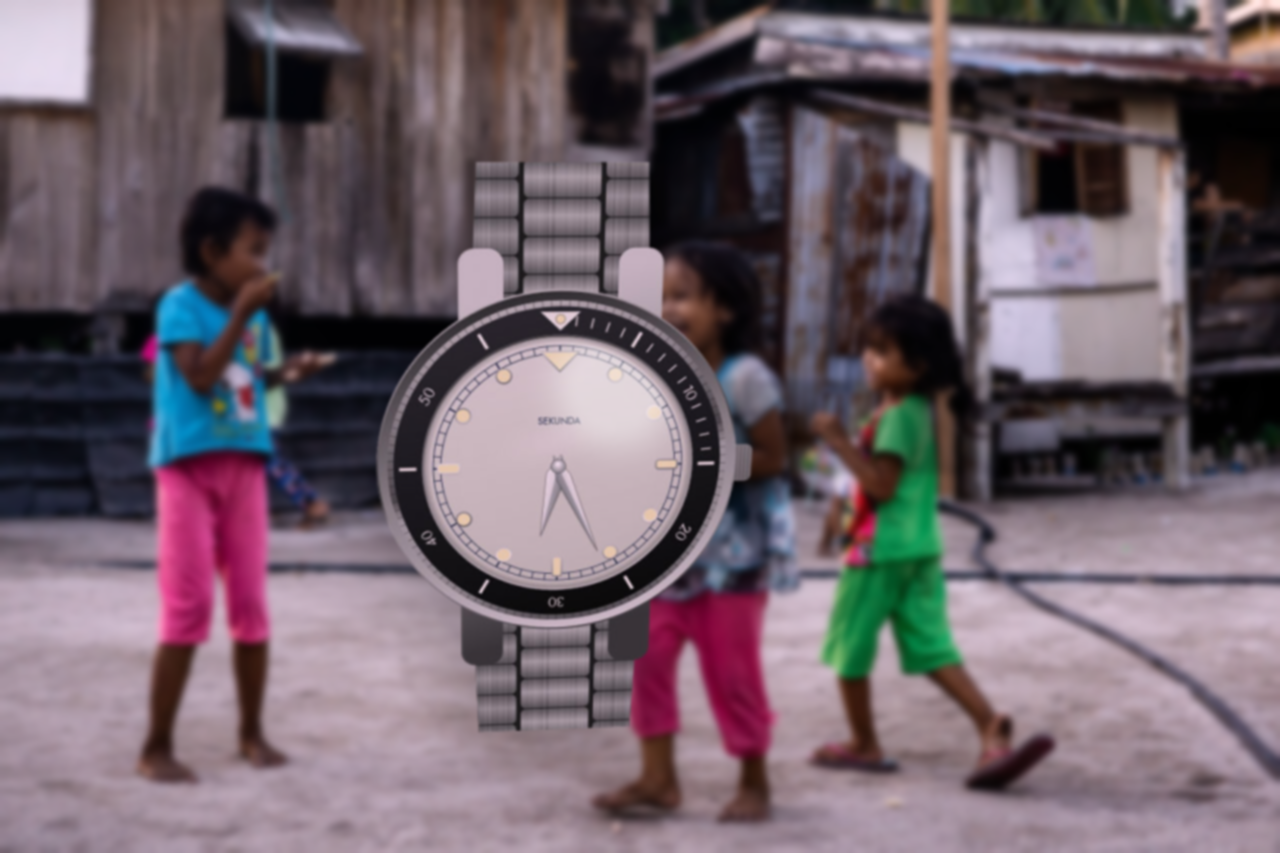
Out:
h=6 m=26
